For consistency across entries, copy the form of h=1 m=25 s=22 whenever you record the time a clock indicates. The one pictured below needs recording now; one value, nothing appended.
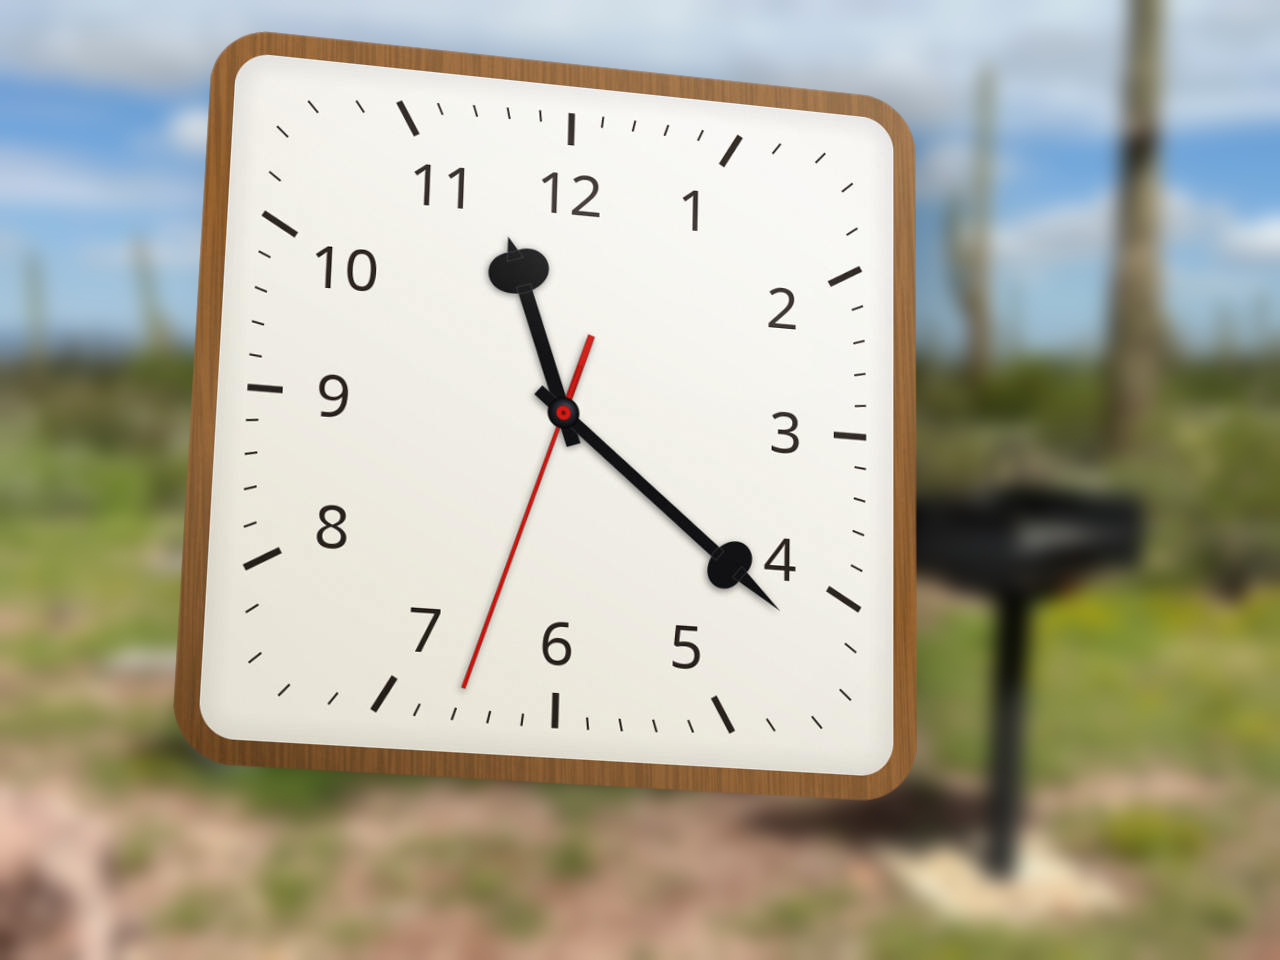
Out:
h=11 m=21 s=33
